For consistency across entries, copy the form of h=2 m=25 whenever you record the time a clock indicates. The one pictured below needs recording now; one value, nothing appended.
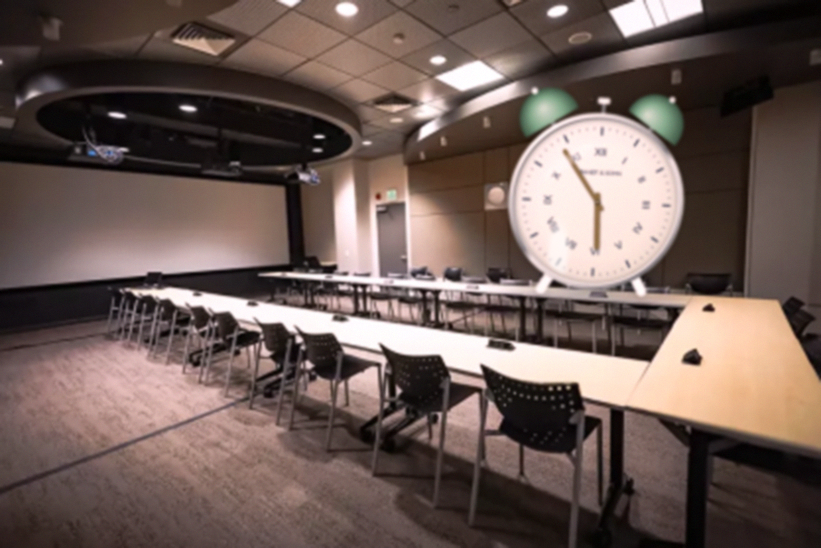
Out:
h=5 m=54
